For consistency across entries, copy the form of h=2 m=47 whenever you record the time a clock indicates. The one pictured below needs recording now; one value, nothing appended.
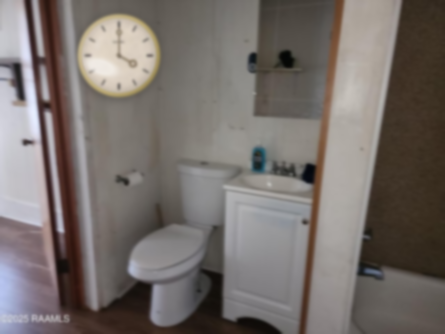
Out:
h=4 m=0
